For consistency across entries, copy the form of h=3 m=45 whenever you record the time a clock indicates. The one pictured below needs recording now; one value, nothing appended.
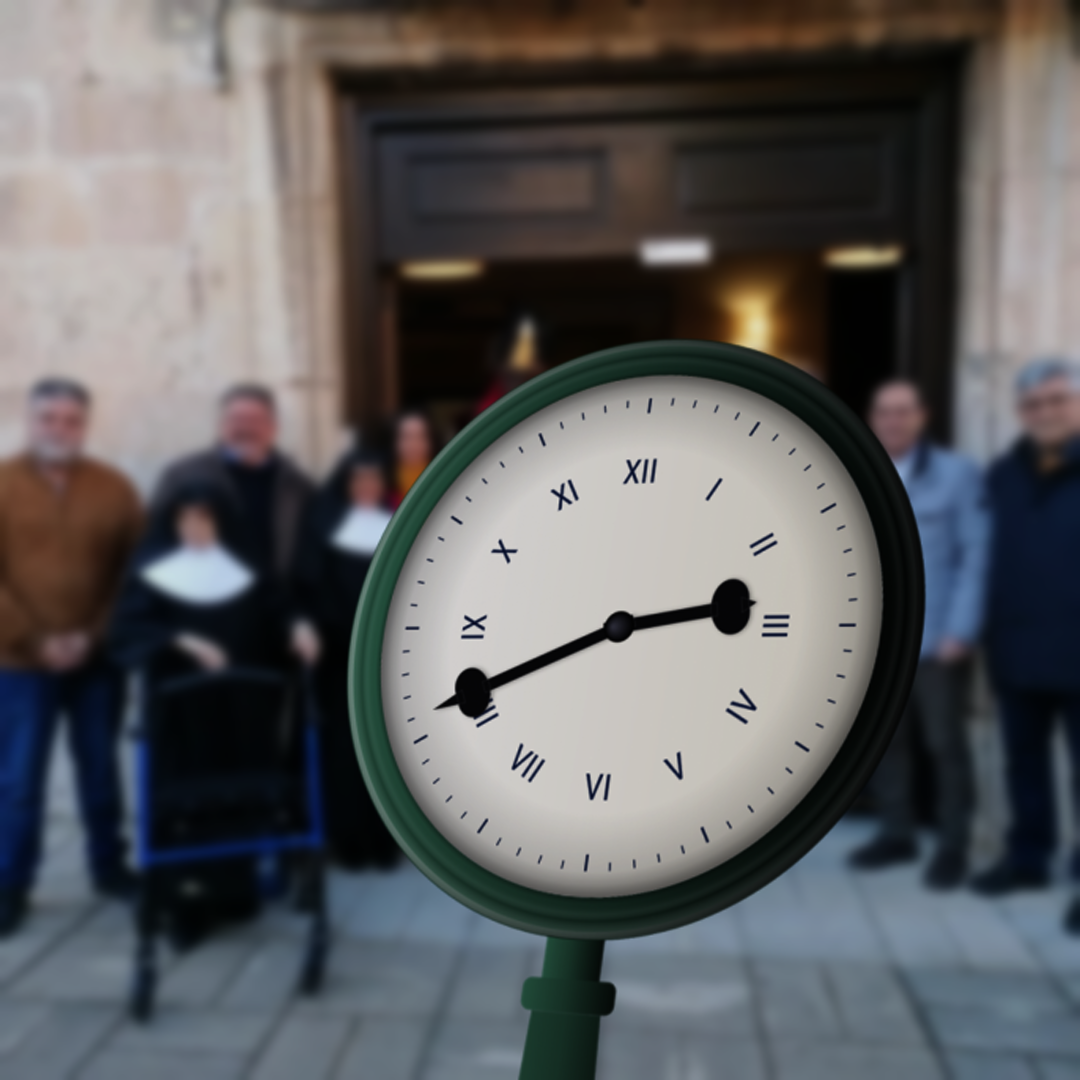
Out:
h=2 m=41
